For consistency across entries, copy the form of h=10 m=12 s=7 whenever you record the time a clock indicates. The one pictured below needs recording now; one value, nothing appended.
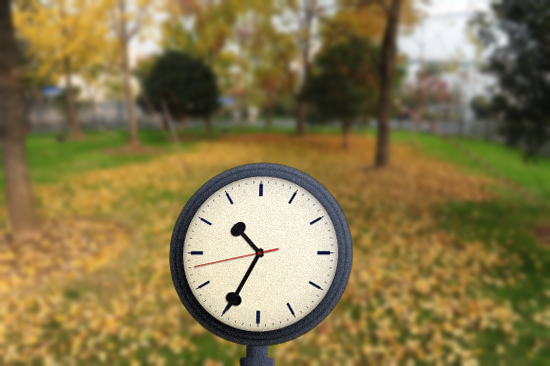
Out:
h=10 m=34 s=43
